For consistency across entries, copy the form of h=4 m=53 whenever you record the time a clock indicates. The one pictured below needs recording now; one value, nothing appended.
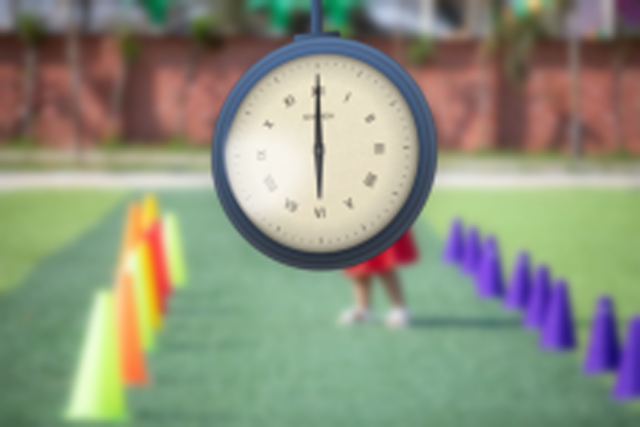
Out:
h=6 m=0
